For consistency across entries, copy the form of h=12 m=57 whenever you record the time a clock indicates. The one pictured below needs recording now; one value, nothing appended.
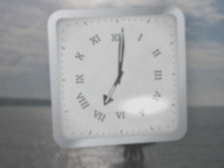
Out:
h=7 m=1
